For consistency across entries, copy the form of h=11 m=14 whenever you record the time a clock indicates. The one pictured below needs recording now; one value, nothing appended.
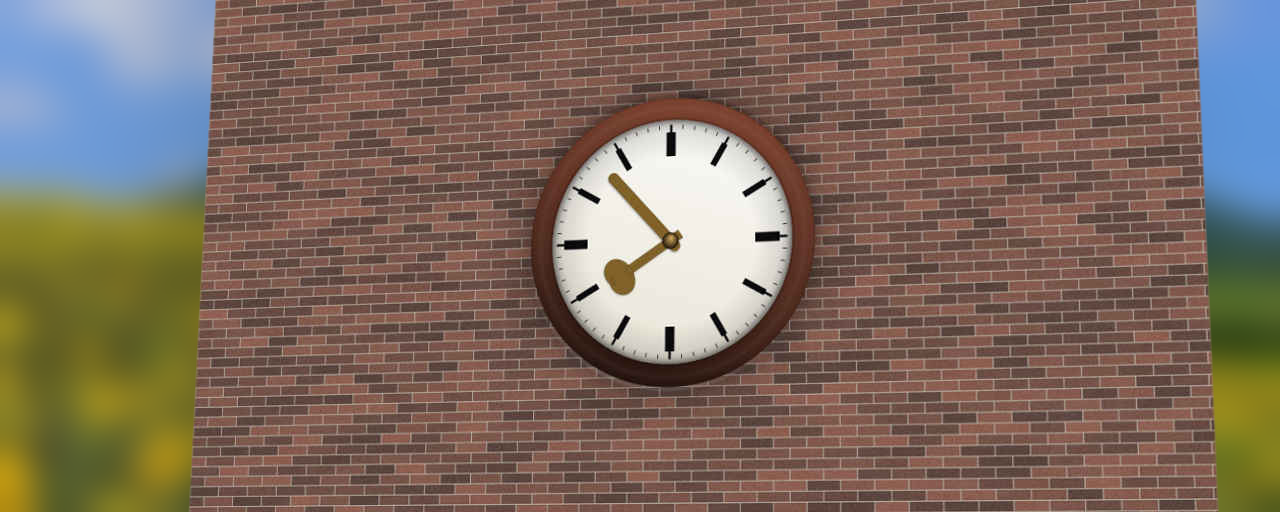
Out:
h=7 m=53
